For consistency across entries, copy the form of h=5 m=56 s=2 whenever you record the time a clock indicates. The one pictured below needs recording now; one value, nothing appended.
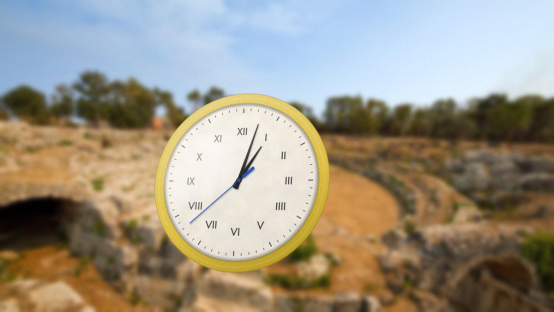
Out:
h=1 m=2 s=38
